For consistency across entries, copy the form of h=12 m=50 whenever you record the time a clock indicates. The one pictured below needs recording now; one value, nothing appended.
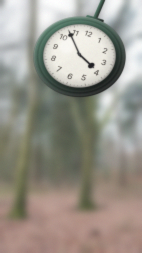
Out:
h=3 m=53
